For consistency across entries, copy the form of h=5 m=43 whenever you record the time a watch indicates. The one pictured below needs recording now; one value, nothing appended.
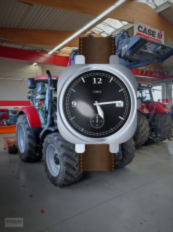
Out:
h=5 m=14
